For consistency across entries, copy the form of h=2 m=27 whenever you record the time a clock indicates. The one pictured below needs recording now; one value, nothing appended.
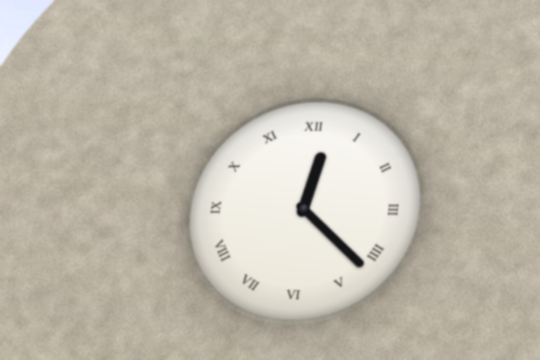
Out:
h=12 m=22
